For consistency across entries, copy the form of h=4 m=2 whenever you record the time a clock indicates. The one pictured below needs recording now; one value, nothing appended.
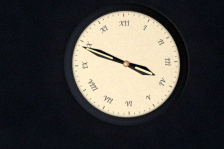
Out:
h=3 m=49
